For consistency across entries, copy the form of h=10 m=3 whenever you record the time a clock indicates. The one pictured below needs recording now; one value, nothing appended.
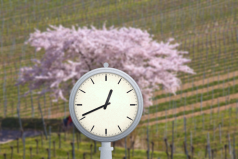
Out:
h=12 m=41
